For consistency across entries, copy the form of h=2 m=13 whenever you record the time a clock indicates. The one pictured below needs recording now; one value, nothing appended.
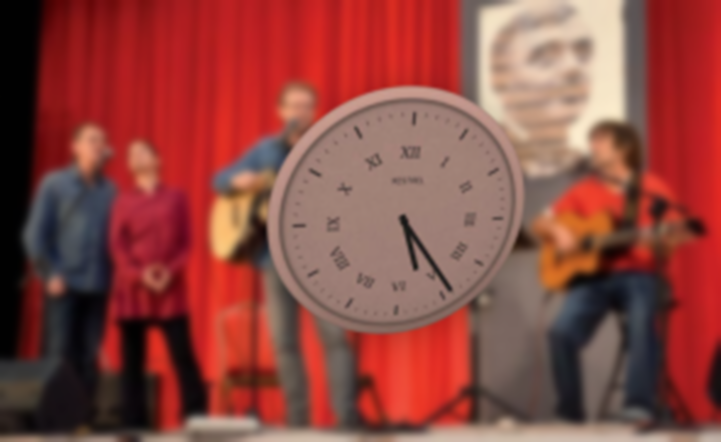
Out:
h=5 m=24
